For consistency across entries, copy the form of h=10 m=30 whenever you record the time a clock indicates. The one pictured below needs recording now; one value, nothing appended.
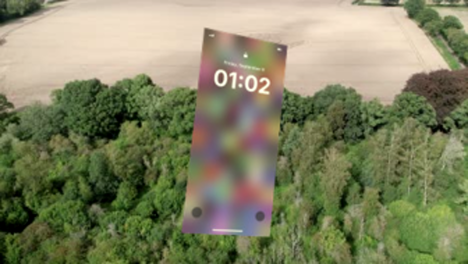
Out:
h=1 m=2
